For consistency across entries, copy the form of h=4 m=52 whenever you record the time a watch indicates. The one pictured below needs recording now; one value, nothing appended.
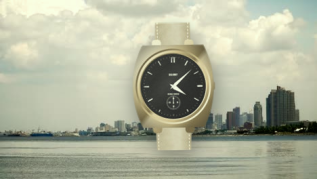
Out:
h=4 m=8
